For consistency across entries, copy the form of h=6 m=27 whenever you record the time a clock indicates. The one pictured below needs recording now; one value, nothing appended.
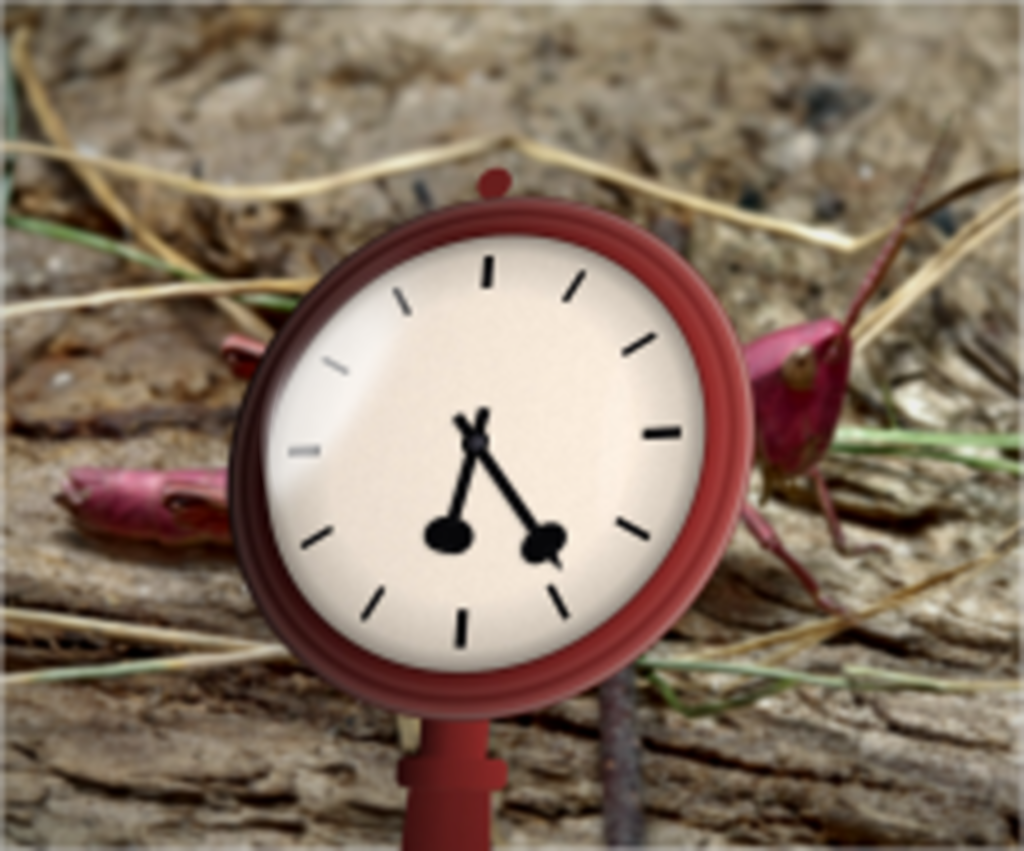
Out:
h=6 m=24
